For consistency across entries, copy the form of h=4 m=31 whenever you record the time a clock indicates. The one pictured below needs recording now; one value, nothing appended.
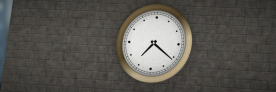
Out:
h=7 m=21
